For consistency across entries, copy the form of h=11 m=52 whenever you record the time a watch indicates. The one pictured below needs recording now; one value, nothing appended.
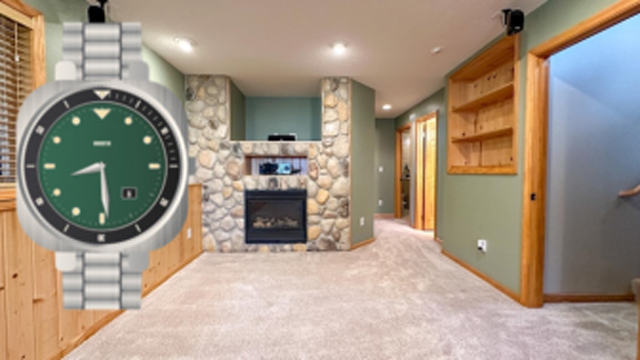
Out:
h=8 m=29
